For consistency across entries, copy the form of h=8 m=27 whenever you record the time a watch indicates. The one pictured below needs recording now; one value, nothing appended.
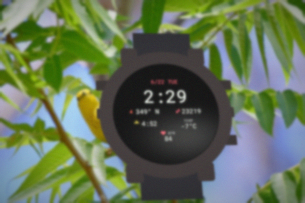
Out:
h=2 m=29
